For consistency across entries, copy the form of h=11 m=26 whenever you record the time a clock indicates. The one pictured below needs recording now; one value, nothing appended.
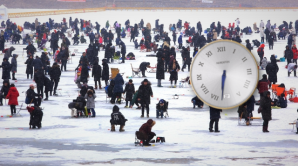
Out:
h=6 m=32
